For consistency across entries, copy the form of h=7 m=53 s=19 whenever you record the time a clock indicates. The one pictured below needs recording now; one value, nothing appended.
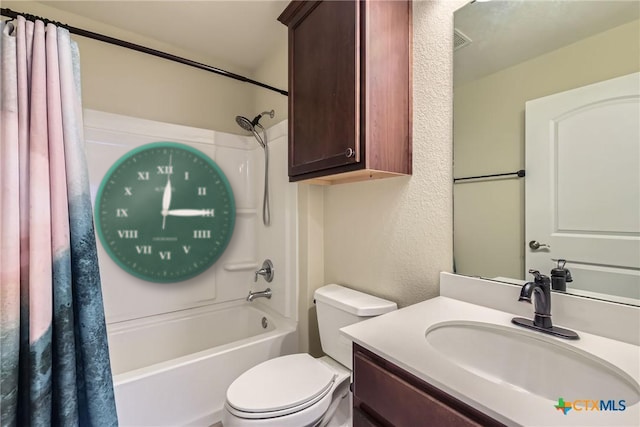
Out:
h=12 m=15 s=1
